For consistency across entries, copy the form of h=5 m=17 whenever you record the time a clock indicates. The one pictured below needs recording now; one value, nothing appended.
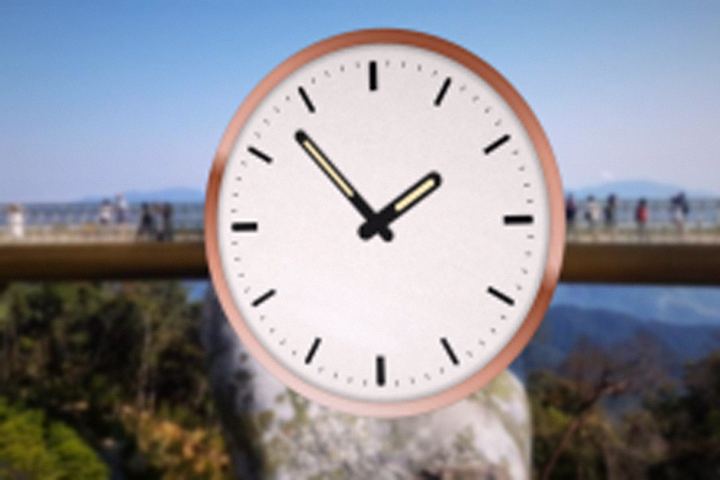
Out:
h=1 m=53
